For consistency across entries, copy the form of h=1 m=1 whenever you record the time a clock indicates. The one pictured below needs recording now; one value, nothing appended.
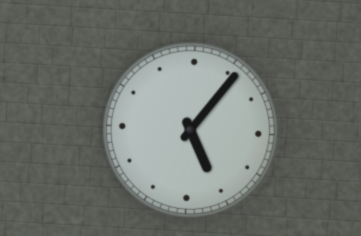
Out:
h=5 m=6
